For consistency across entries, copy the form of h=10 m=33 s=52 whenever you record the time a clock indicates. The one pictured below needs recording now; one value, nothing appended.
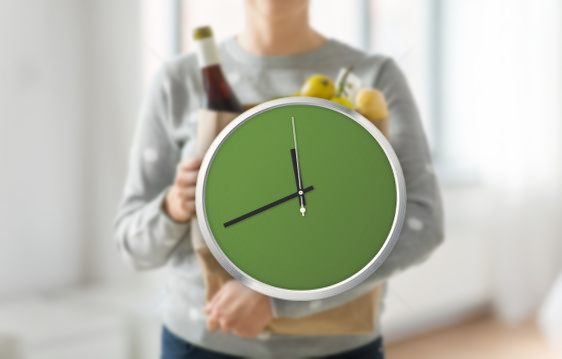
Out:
h=11 m=40 s=59
